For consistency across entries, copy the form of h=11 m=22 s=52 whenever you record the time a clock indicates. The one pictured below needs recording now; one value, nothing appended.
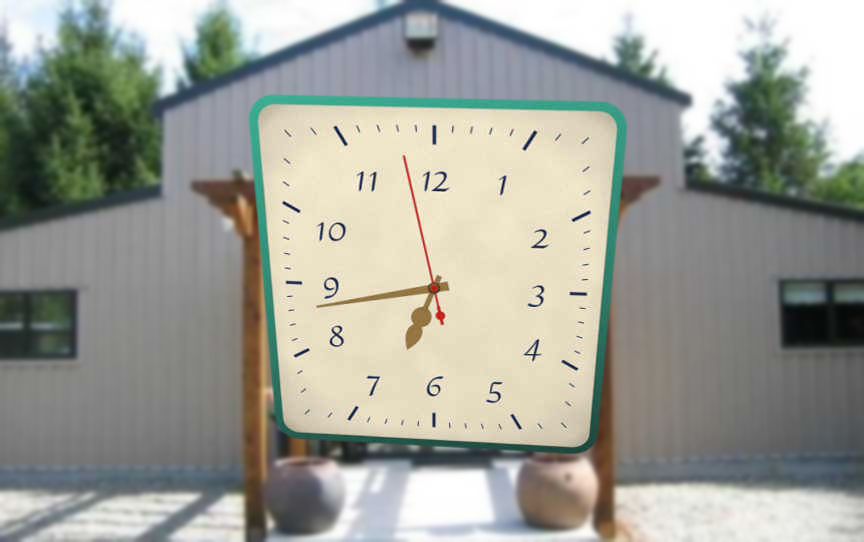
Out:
h=6 m=42 s=58
